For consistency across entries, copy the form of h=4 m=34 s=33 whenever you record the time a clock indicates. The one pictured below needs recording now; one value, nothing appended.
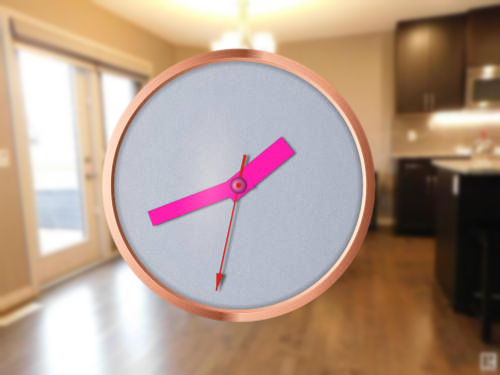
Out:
h=1 m=41 s=32
